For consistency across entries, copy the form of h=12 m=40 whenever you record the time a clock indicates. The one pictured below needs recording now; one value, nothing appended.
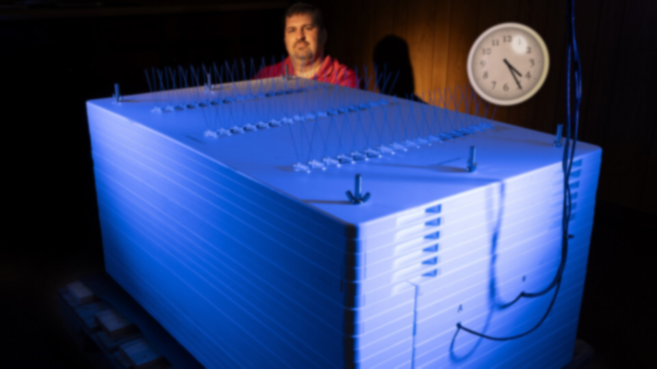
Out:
h=4 m=25
